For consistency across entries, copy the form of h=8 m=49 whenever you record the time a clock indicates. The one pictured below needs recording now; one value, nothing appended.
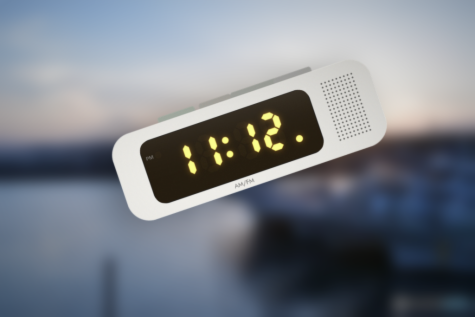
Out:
h=11 m=12
